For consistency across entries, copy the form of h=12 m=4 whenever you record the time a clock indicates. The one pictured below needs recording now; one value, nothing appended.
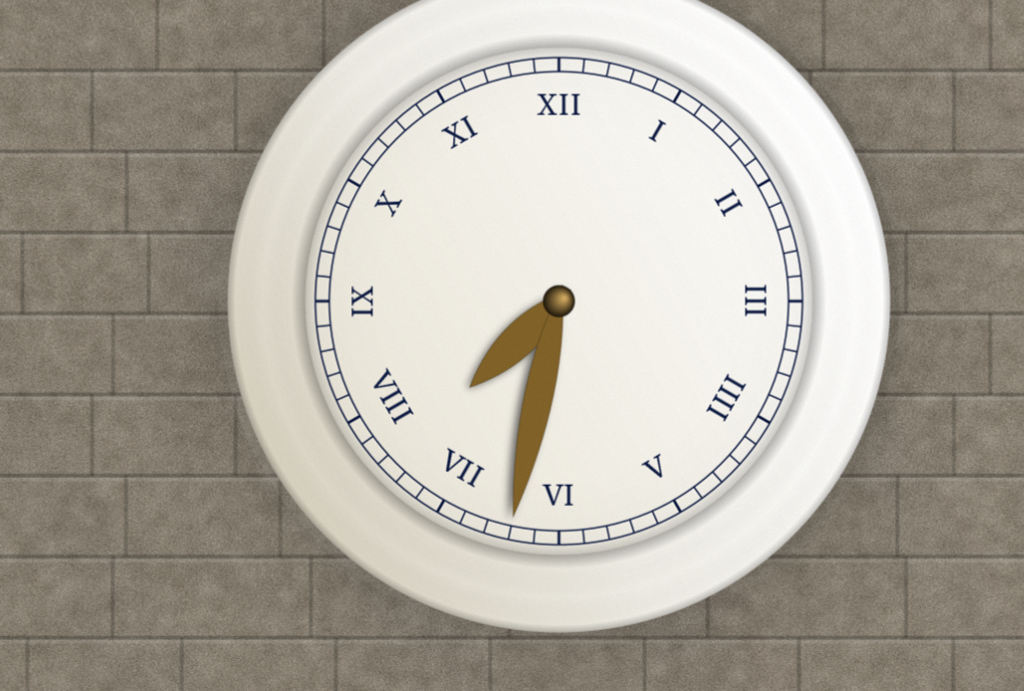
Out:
h=7 m=32
